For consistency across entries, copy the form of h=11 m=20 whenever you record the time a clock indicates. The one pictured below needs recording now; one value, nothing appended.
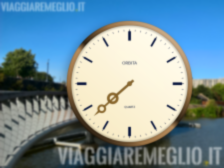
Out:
h=7 m=38
